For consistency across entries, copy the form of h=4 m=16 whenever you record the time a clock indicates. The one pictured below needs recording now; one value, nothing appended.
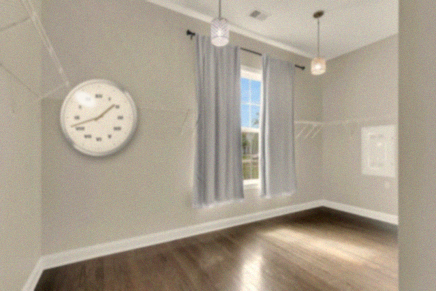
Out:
h=1 m=42
